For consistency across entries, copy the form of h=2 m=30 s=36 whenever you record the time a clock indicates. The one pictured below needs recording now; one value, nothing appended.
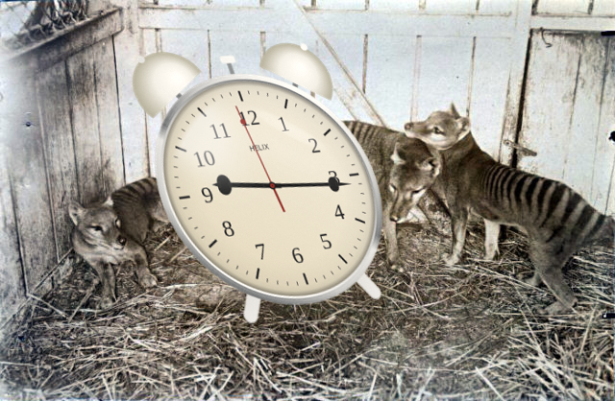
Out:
h=9 m=15 s=59
